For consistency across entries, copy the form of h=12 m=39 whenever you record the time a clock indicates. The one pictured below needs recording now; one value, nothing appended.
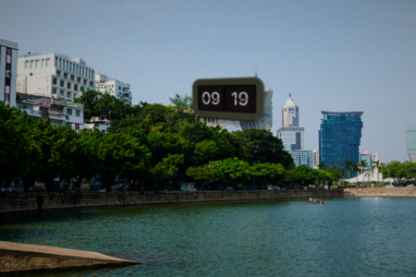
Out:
h=9 m=19
